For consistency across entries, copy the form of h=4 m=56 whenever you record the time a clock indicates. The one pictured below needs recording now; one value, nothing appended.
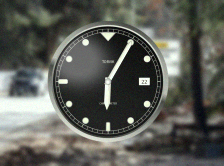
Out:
h=6 m=5
